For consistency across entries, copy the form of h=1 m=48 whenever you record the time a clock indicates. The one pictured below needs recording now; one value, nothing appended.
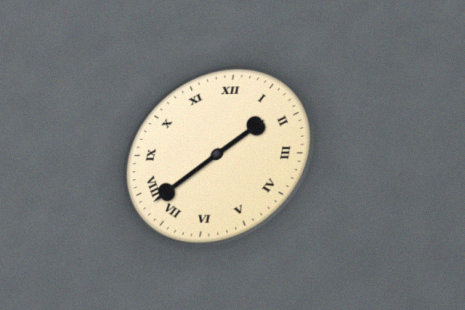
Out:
h=1 m=38
